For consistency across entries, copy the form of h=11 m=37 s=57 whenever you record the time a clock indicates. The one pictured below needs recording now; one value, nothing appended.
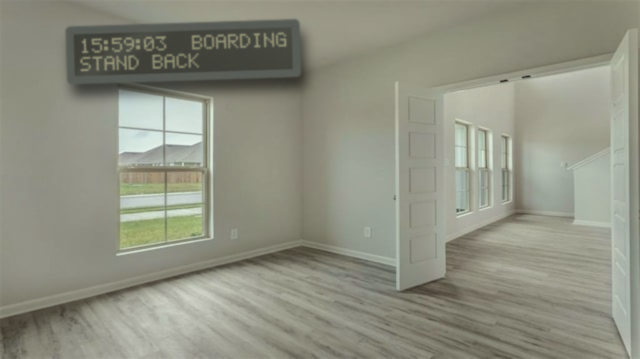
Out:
h=15 m=59 s=3
